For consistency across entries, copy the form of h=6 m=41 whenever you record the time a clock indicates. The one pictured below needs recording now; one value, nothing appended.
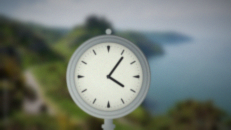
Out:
h=4 m=6
